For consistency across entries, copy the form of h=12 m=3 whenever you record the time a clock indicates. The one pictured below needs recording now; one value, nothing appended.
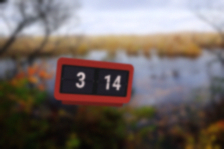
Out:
h=3 m=14
